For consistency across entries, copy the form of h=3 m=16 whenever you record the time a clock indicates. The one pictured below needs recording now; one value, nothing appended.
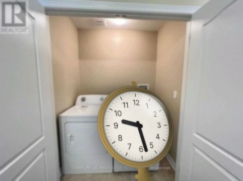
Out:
h=9 m=28
